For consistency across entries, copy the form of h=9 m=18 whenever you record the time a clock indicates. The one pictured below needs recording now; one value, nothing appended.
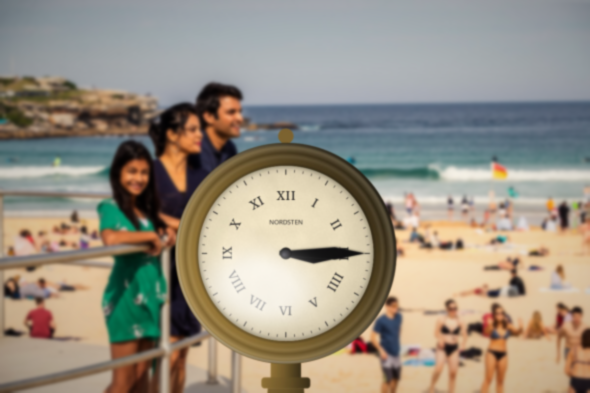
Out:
h=3 m=15
